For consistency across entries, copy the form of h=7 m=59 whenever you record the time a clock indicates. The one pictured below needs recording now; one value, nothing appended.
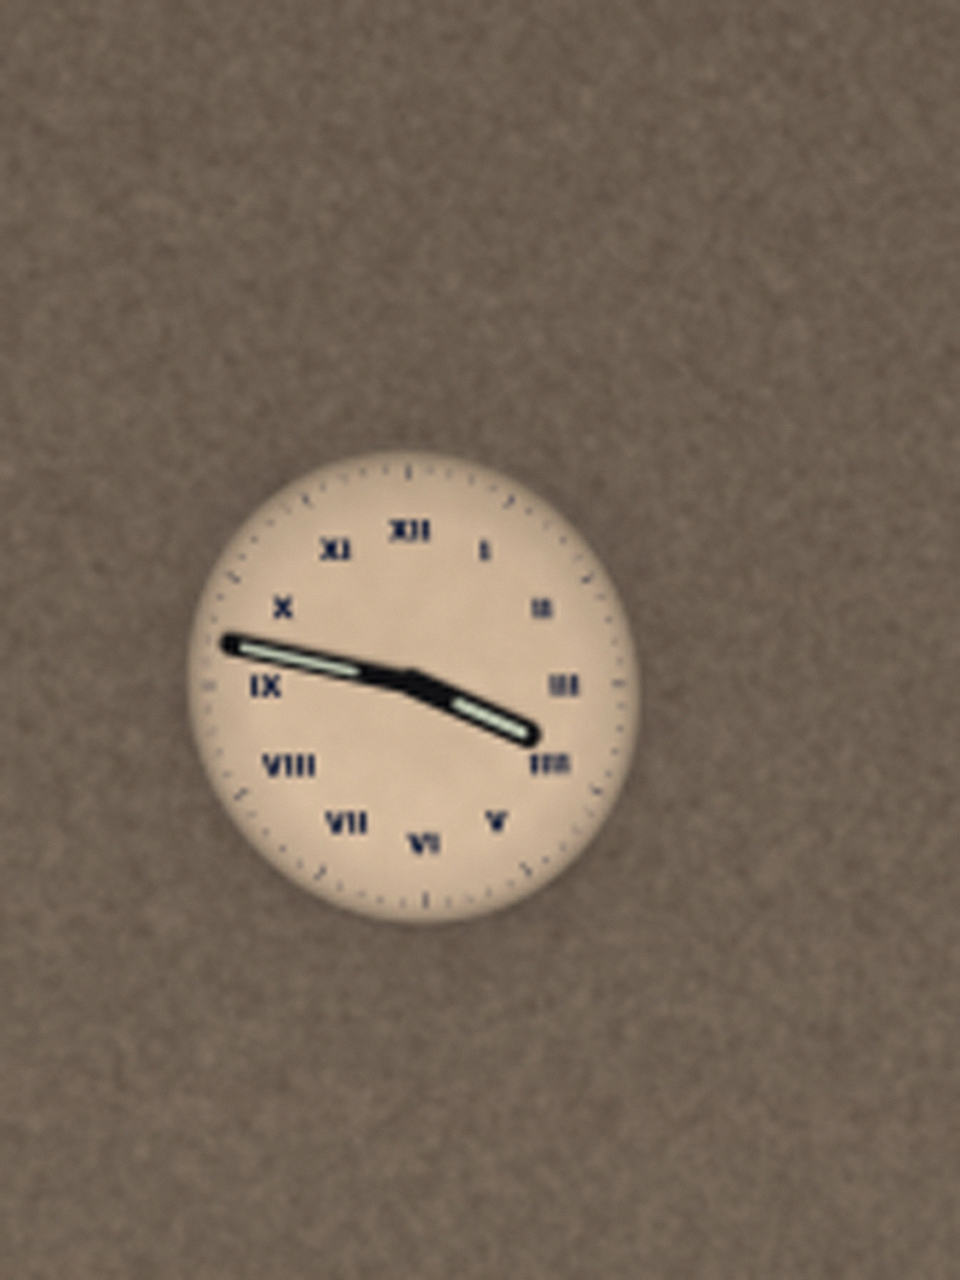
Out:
h=3 m=47
